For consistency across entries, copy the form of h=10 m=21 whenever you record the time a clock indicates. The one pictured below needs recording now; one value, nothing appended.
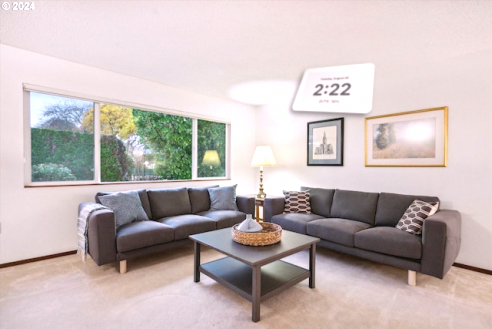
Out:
h=2 m=22
